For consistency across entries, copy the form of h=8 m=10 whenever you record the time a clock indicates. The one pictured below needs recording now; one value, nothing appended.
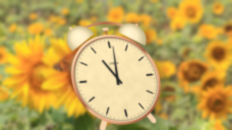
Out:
h=11 m=1
